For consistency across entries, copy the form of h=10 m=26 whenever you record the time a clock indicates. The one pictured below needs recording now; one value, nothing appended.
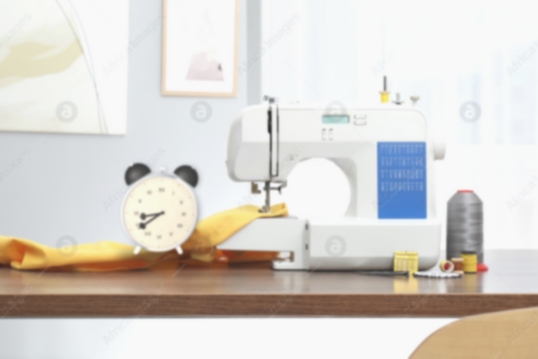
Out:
h=8 m=39
